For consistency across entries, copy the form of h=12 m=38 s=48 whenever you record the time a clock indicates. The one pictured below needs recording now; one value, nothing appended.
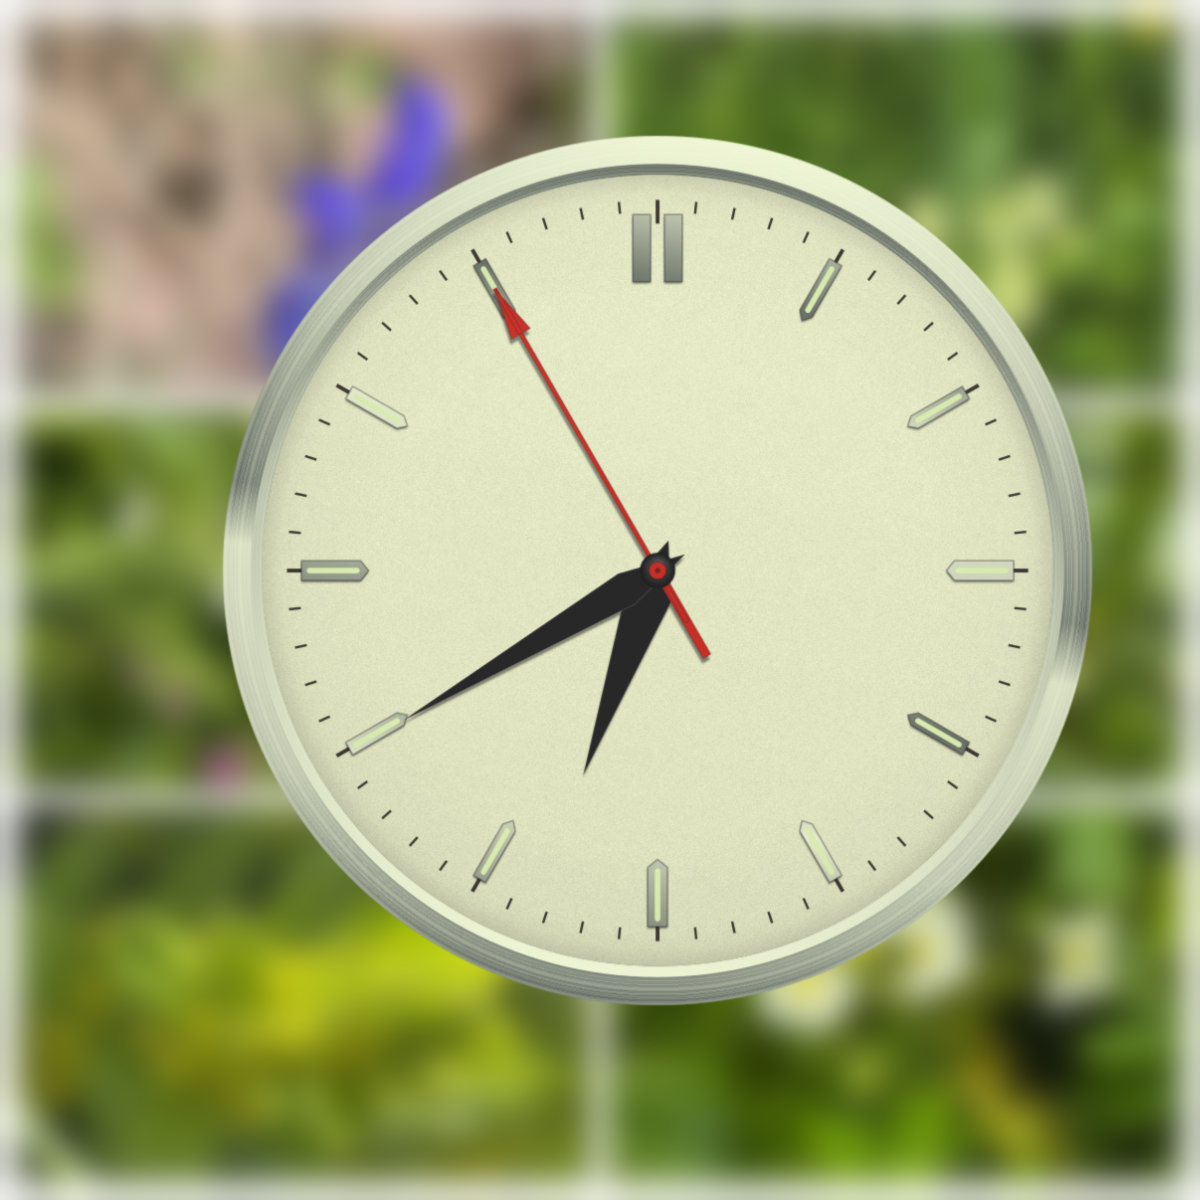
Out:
h=6 m=39 s=55
